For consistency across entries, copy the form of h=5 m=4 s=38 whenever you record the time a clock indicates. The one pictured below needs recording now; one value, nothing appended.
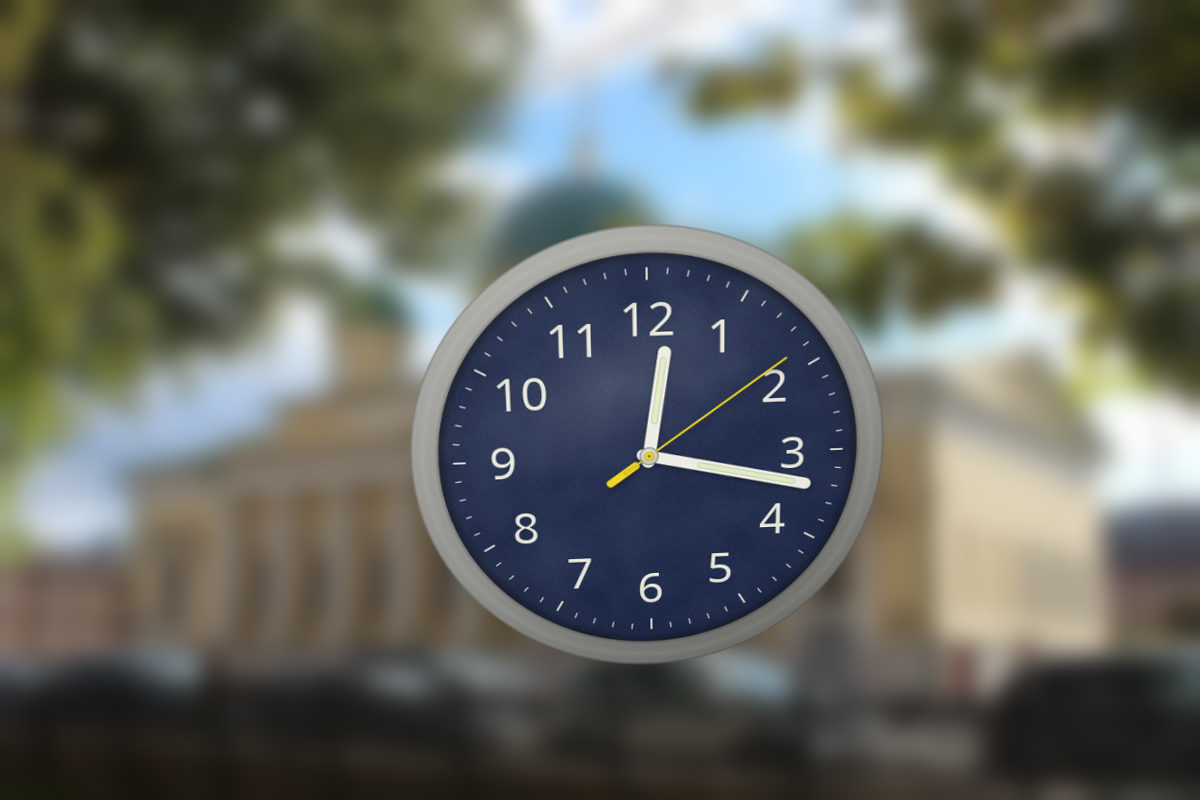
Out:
h=12 m=17 s=9
